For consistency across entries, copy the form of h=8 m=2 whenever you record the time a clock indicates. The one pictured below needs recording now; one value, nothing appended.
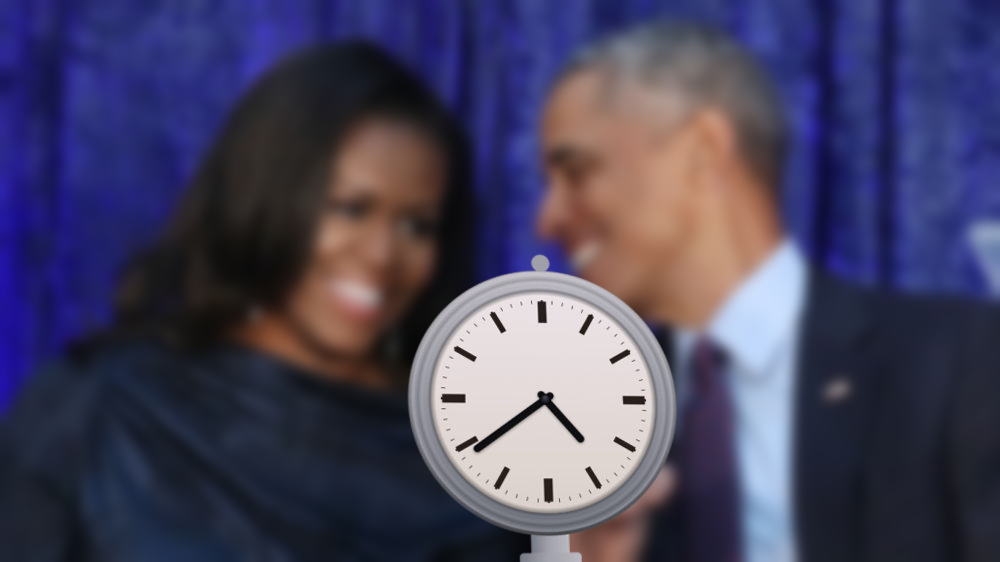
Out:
h=4 m=39
